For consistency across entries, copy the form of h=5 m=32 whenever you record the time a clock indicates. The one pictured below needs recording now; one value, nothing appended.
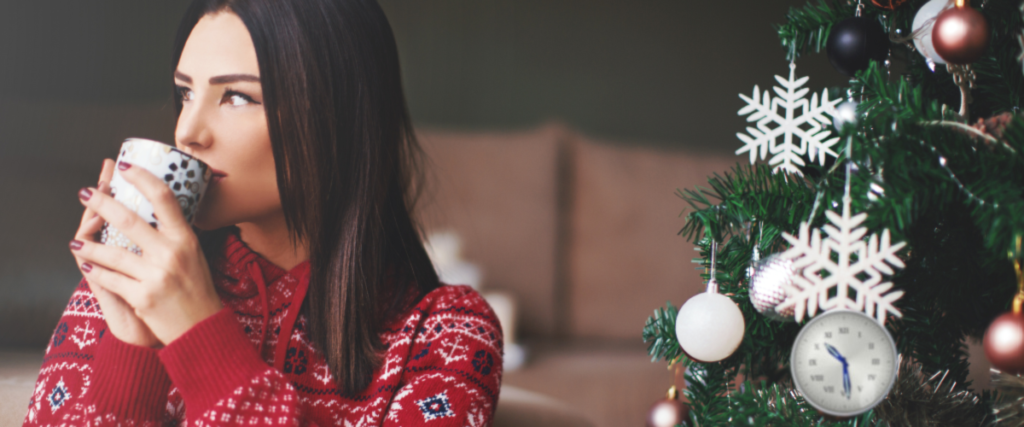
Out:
h=10 m=29
